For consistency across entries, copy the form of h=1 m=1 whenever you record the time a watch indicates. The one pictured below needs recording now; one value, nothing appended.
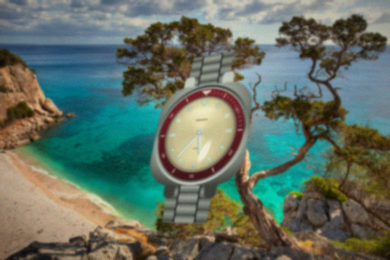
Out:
h=5 m=37
